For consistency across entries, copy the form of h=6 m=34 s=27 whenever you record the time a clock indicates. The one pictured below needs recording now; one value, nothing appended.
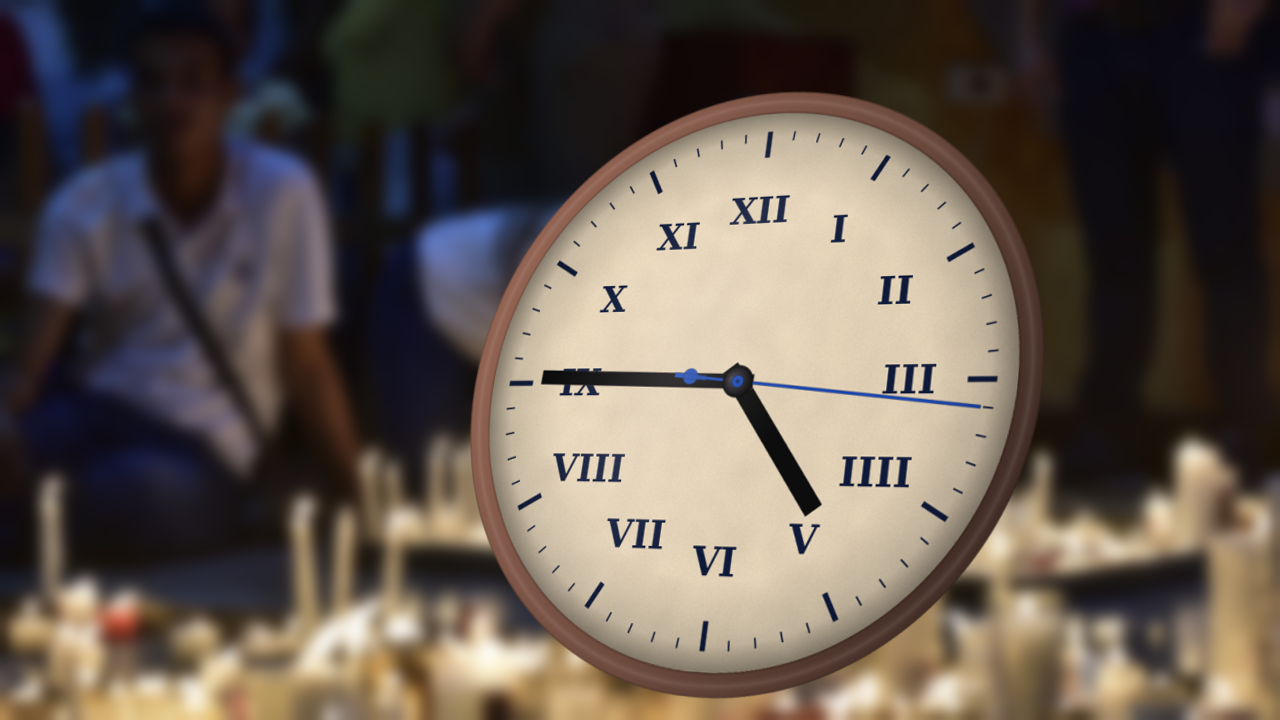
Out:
h=4 m=45 s=16
